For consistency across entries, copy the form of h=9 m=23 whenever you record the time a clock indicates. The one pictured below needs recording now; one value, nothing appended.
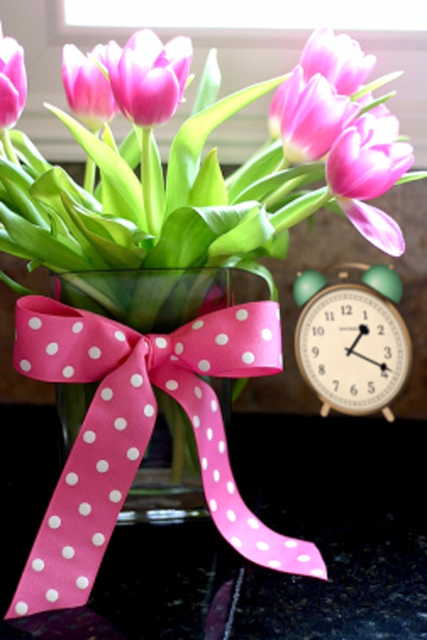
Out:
h=1 m=19
